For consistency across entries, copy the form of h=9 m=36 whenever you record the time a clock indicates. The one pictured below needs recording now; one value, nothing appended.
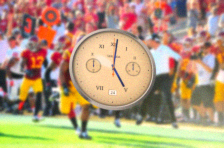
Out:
h=5 m=1
